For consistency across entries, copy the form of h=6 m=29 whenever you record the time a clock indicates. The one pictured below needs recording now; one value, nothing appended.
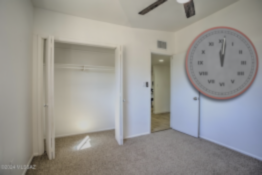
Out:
h=12 m=1
